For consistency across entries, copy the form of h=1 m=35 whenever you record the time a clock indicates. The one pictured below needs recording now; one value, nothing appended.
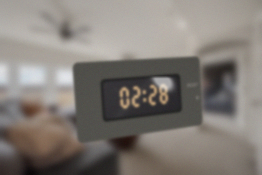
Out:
h=2 m=28
